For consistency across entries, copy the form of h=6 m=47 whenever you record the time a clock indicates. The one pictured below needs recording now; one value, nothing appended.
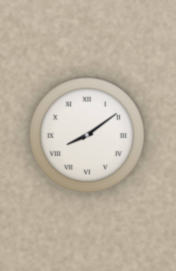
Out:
h=8 m=9
